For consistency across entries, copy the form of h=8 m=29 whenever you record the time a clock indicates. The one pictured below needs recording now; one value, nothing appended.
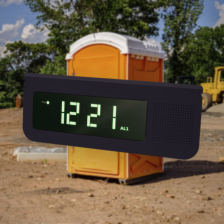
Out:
h=12 m=21
